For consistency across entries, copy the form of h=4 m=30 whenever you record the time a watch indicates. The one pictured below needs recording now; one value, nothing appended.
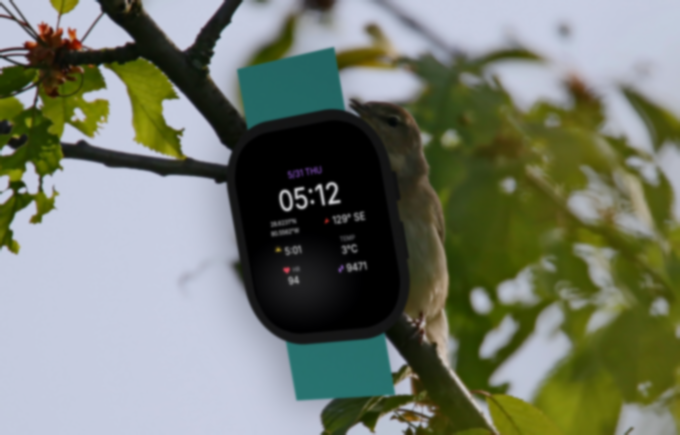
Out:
h=5 m=12
